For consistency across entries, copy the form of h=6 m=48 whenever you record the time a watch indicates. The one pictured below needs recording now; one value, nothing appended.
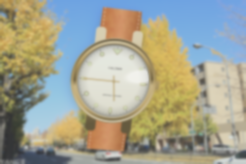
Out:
h=5 m=45
